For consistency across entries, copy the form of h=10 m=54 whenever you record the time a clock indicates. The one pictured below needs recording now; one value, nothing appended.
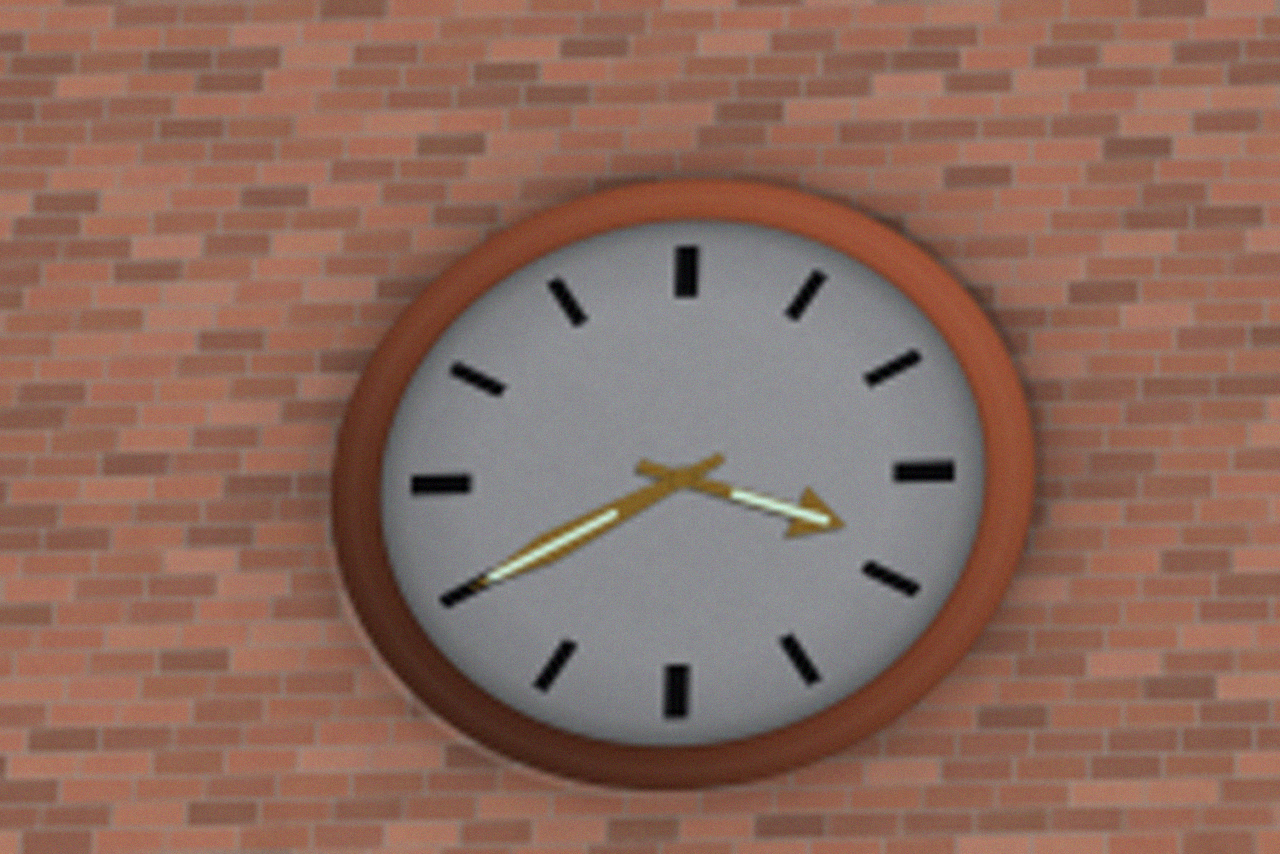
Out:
h=3 m=40
